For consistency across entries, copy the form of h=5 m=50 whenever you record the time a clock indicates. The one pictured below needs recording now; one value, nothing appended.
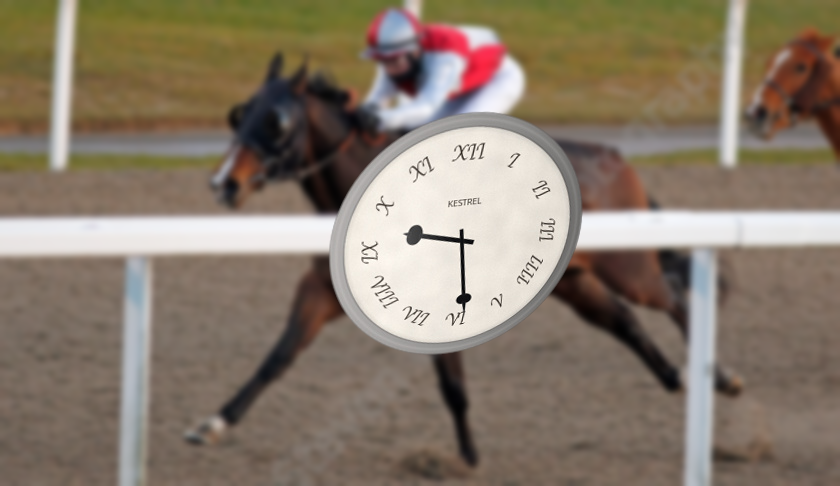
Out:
h=9 m=29
